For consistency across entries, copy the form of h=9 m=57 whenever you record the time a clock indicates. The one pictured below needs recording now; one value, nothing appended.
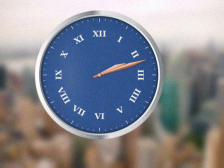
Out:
h=2 m=12
